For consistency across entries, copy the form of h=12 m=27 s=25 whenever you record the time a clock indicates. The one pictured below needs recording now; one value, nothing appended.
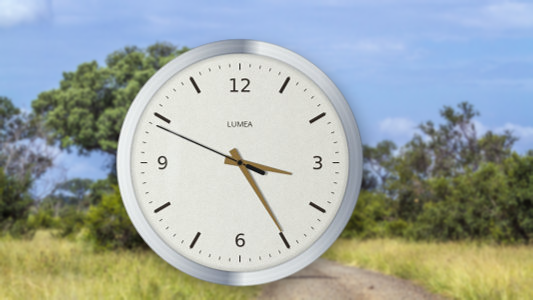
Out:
h=3 m=24 s=49
